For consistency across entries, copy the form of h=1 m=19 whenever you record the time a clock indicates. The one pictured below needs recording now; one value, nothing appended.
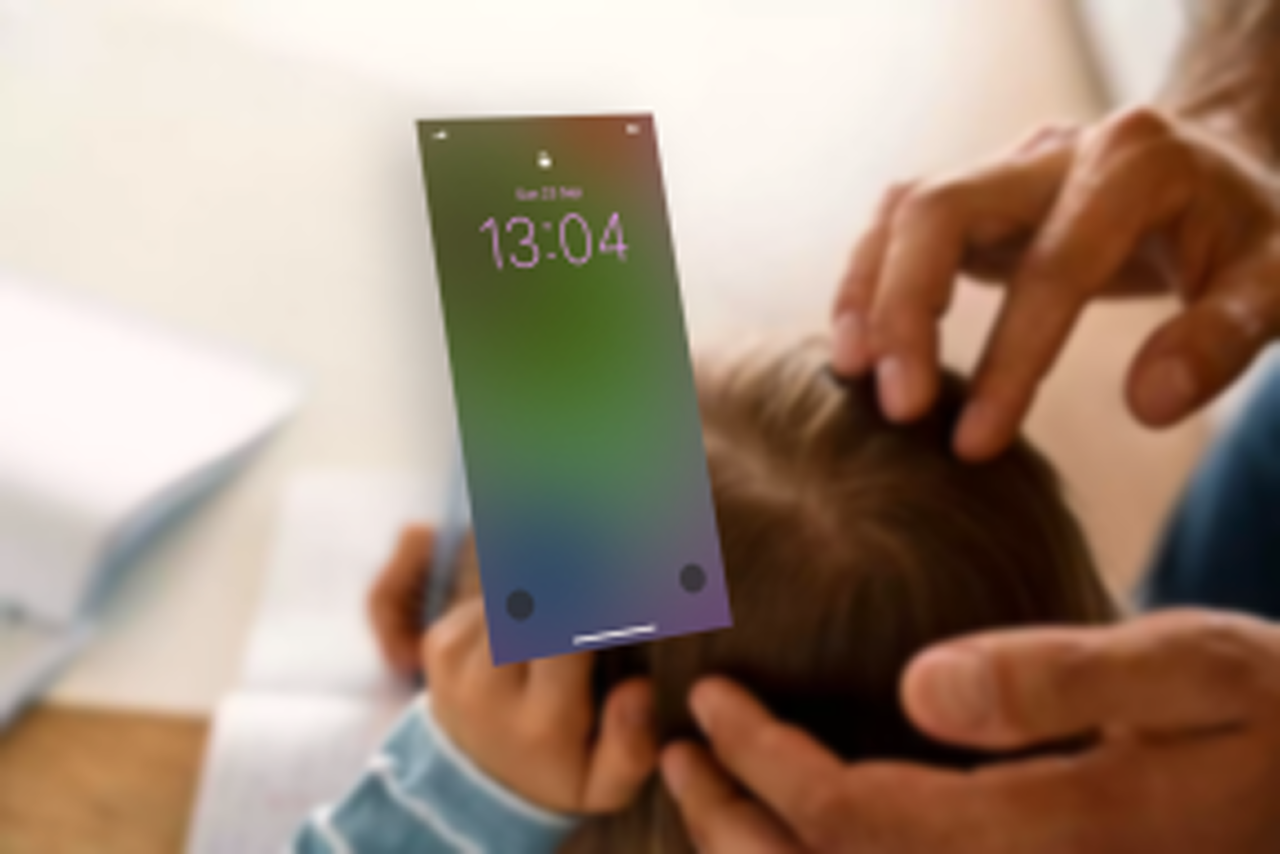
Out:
h=13 m=4
